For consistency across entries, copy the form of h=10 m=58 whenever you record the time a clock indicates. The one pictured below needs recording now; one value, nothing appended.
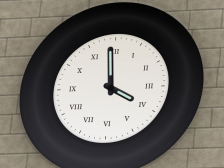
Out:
h=3 m=59
